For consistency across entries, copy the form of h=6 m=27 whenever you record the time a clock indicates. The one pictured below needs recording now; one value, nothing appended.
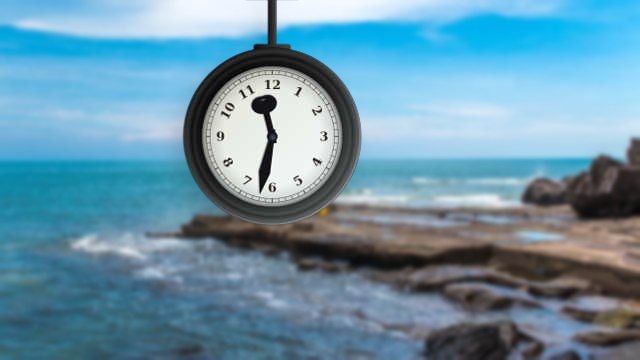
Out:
h=11 m=32
